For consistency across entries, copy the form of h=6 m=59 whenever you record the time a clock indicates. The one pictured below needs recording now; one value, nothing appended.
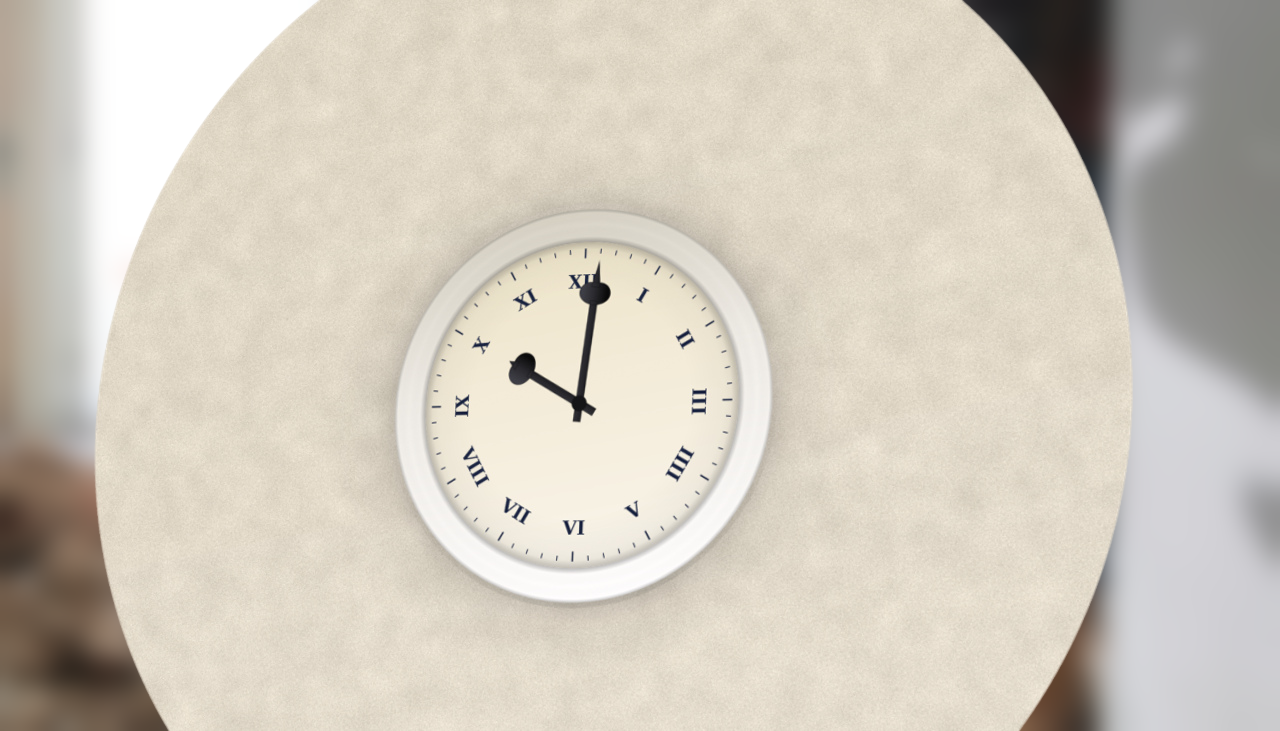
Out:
h=10 m=1
